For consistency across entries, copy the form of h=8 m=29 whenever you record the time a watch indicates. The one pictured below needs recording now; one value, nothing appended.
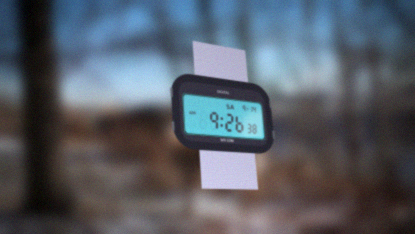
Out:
h=9 m=26
